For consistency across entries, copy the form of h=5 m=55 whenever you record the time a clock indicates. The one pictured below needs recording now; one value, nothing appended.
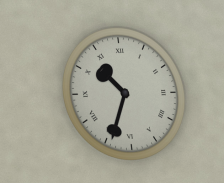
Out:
h=10 m=34
